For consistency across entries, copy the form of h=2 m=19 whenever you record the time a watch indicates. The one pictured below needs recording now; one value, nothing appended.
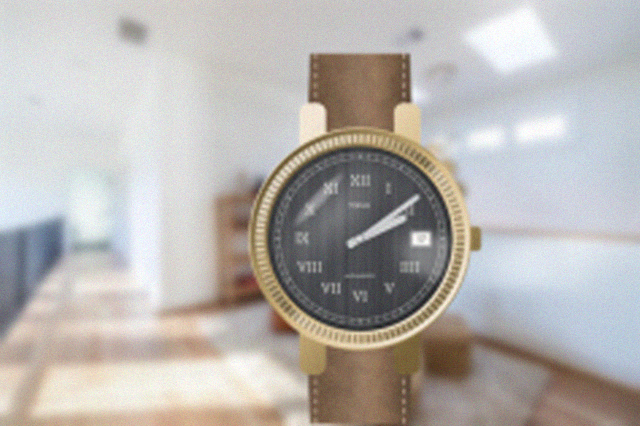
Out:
h=2 m=9
